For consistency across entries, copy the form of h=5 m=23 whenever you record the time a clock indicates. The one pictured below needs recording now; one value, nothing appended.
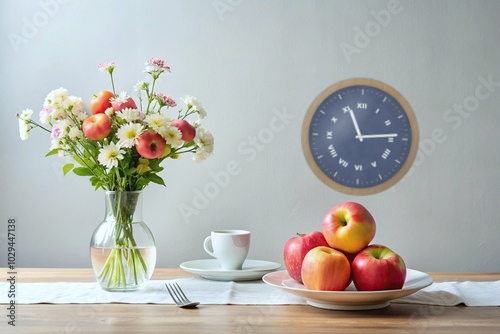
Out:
h=11 m=14
